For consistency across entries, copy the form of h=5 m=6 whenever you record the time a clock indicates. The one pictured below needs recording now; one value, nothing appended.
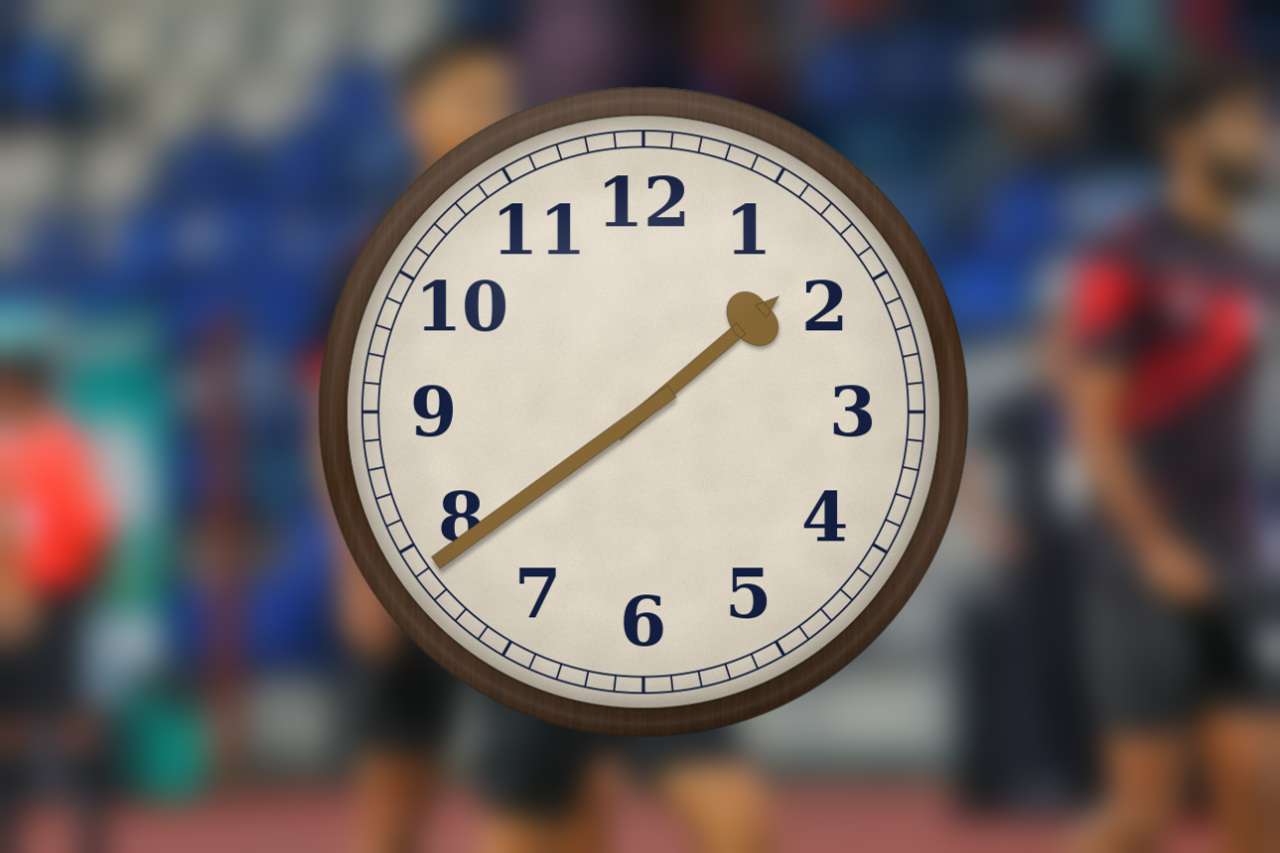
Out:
h=1 m=39
